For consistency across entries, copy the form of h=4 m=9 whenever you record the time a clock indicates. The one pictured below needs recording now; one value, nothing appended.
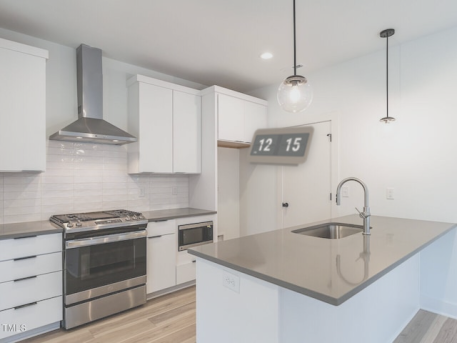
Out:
h=12 m=15
